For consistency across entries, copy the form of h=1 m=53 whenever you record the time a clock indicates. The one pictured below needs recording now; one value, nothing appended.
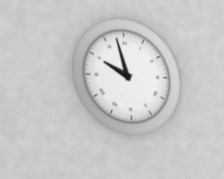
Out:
h=9 m=58
